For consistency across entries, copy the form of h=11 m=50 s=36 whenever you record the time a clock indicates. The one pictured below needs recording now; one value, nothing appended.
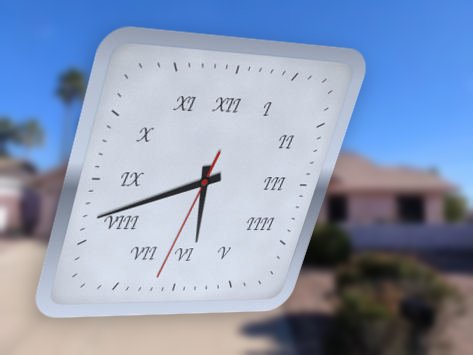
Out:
h=5 m=41 s=32
